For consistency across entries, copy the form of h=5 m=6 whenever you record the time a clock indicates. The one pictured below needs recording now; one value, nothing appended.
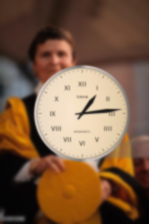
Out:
h=1 m=14
